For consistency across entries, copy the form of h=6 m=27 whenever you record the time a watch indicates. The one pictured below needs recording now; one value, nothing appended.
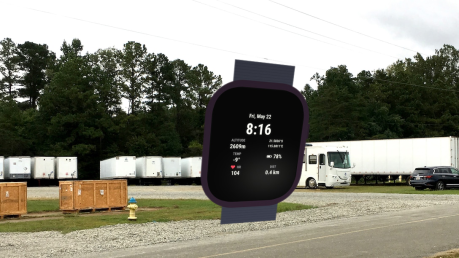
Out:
h=8 m=16
